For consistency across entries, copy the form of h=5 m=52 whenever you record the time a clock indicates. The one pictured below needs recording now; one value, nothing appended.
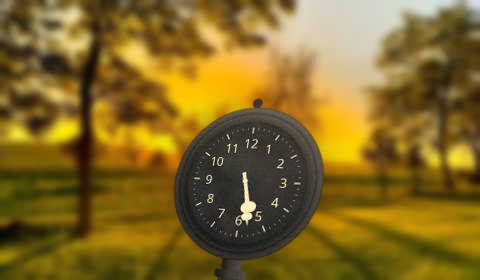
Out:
h=5 m=28
